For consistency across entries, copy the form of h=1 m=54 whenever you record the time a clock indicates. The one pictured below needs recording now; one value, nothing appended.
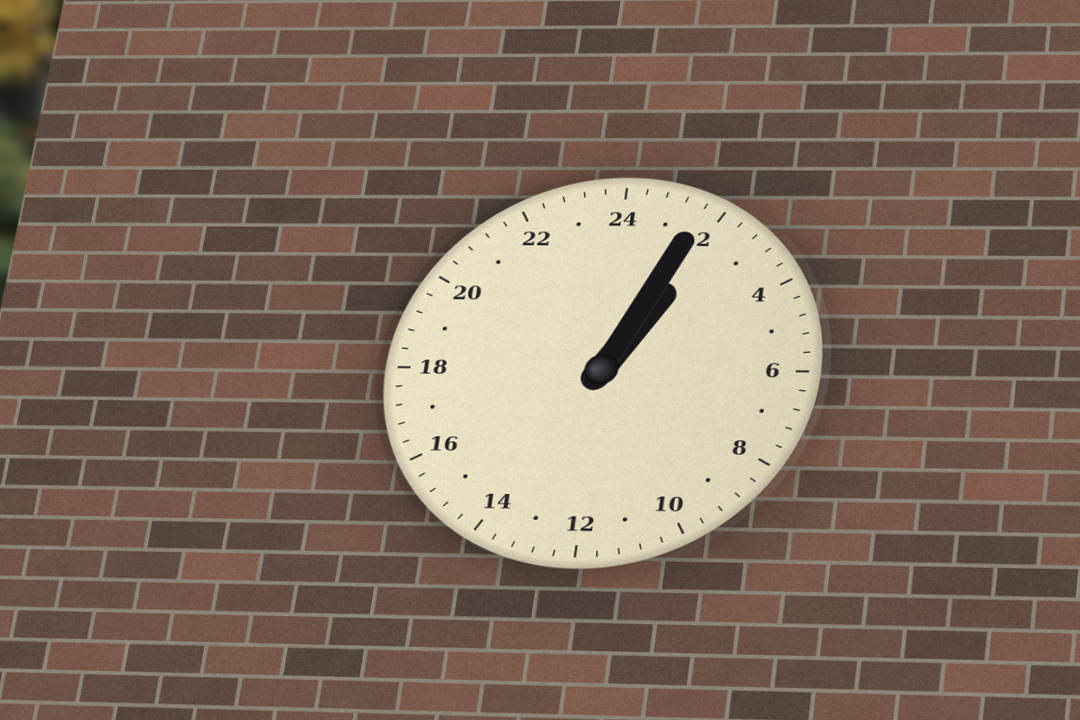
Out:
h=2 m=4
